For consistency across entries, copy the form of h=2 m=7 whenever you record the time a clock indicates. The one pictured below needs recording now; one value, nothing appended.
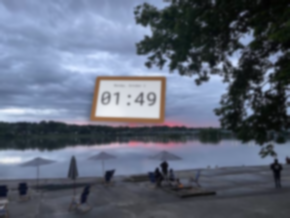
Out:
h=1 m=49
